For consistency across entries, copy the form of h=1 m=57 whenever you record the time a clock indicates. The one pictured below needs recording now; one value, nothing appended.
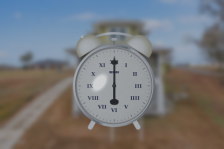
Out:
h=6 m=0
